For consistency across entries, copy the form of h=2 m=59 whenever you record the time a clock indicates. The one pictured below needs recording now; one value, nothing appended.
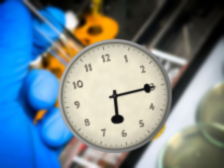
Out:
h=6 m=15
